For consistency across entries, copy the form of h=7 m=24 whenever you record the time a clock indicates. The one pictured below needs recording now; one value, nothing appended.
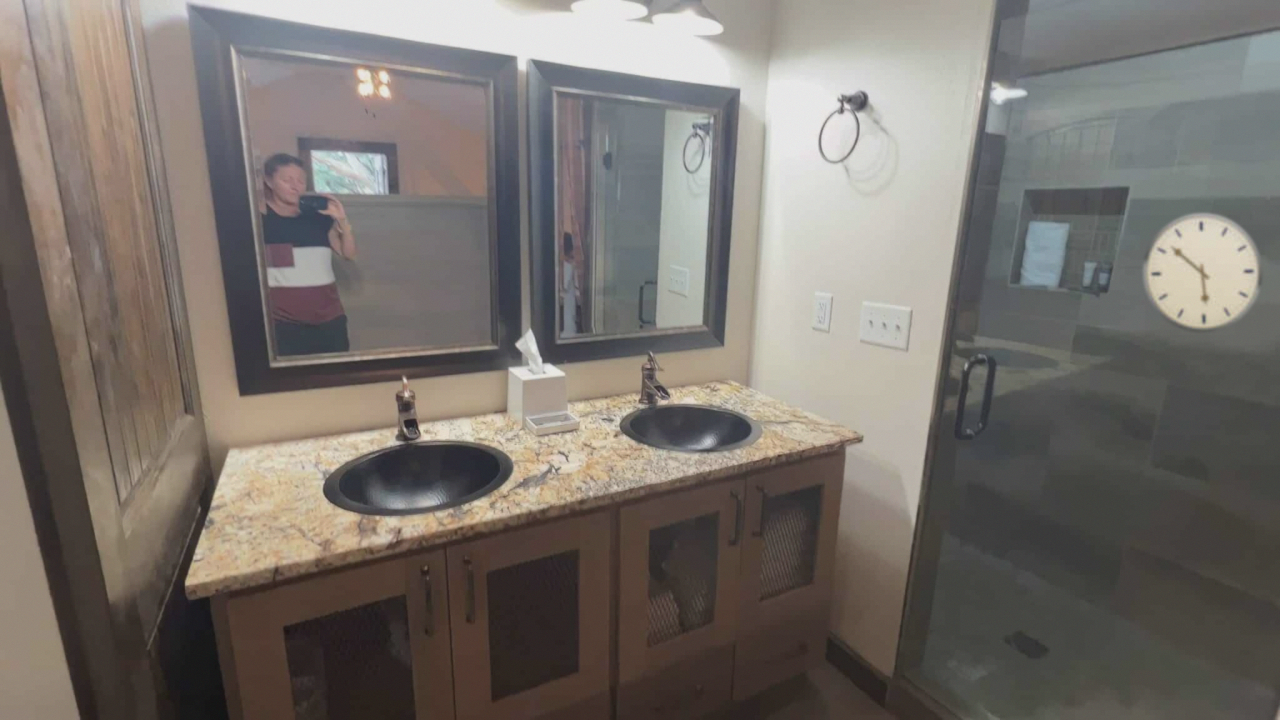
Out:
h=5 m=52
